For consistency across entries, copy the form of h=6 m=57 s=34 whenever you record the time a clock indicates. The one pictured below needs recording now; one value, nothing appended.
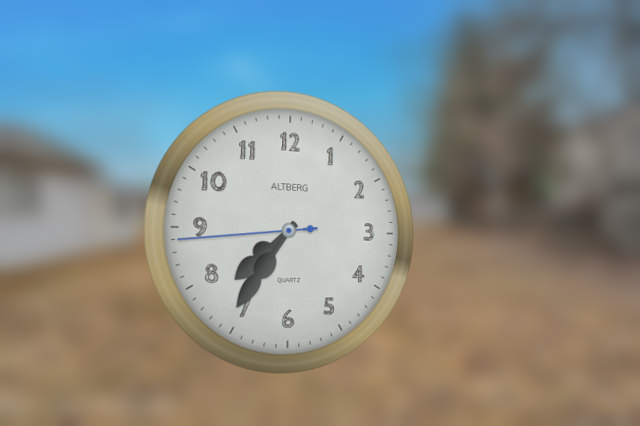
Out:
h=7 m=35 s=44
